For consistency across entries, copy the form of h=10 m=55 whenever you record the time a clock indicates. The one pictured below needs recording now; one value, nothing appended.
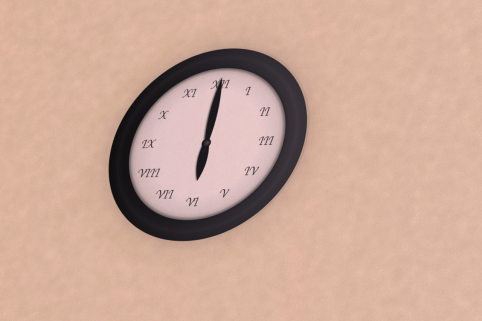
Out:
h=6 m=0
